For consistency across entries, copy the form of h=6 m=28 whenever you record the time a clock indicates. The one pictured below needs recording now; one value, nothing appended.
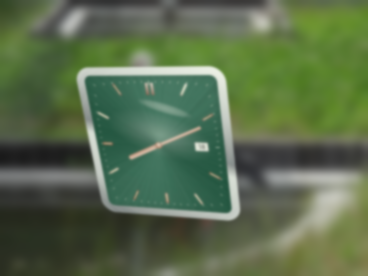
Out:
h=8 m=11
